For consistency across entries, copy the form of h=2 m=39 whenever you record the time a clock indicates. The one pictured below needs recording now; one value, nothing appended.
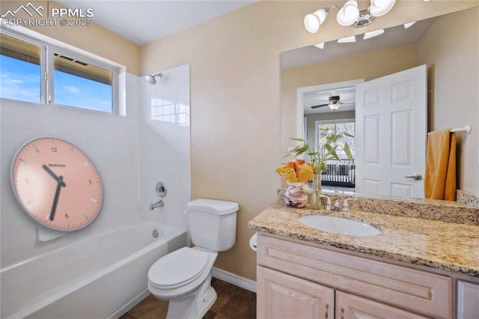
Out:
h=10 m=34
